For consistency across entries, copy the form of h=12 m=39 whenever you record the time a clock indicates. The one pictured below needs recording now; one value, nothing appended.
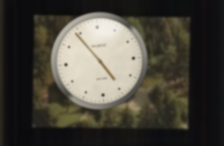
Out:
h=4 m=54
